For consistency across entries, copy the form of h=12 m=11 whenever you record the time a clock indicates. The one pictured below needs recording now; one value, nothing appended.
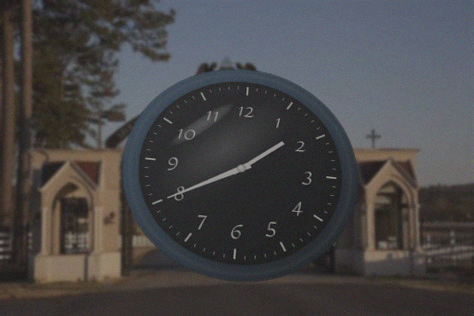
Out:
h=1 m=40
